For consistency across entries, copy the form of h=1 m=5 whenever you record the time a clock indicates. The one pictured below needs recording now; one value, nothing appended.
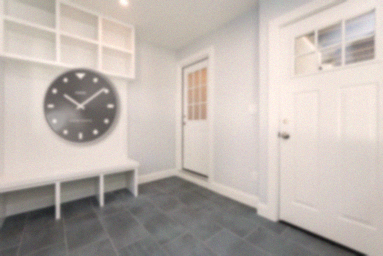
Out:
h=10 m=9
